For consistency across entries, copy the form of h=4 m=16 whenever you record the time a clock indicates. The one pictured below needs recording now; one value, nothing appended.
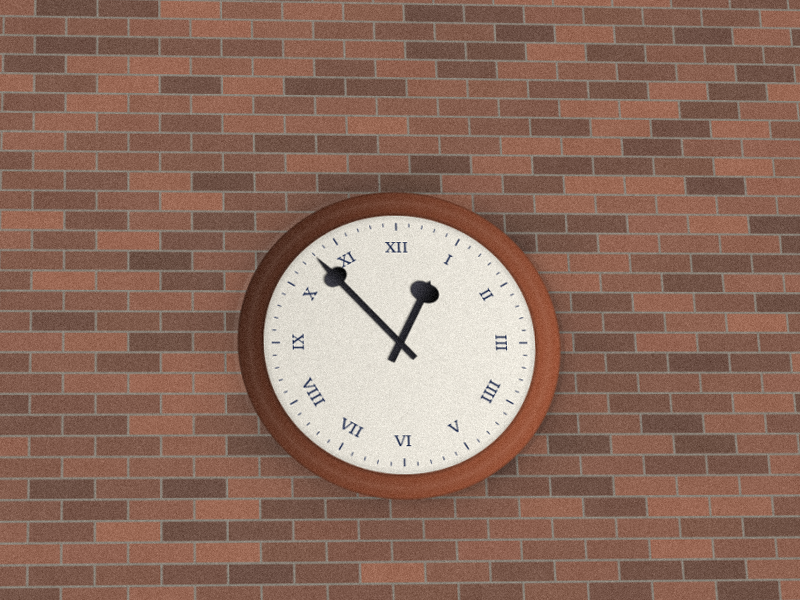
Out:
h=12 m=53
